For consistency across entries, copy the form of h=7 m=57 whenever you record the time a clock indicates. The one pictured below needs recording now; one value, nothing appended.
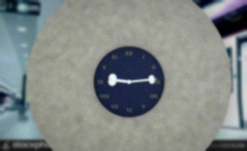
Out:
h=9 m=14
